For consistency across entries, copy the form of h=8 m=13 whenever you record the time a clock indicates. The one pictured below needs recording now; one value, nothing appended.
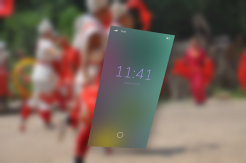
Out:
h=11 m=41
